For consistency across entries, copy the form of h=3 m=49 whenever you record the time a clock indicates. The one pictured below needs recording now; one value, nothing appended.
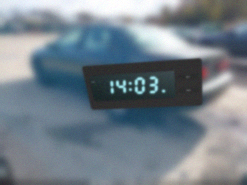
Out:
h=14 m=3
